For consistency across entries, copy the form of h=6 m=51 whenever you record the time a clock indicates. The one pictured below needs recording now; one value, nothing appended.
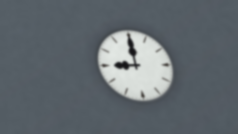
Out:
h=9 m=0
